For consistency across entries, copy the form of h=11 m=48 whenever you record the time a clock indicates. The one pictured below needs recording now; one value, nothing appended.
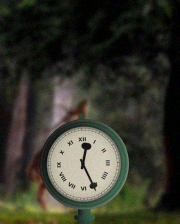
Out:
h=12 m=26
